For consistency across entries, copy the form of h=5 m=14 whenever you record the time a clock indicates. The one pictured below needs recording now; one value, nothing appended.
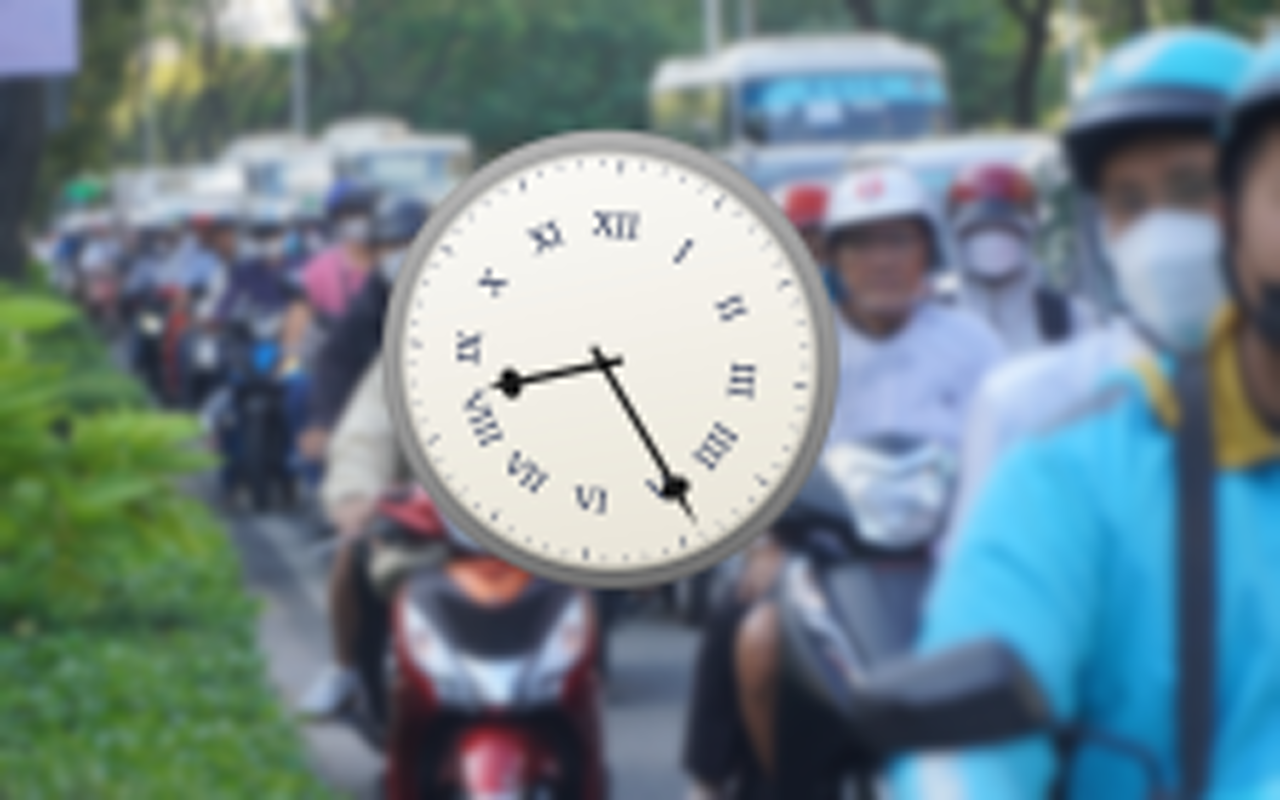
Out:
h=8 m=24
